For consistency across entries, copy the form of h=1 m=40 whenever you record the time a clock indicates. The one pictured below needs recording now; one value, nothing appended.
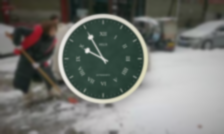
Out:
h=9 m=55
